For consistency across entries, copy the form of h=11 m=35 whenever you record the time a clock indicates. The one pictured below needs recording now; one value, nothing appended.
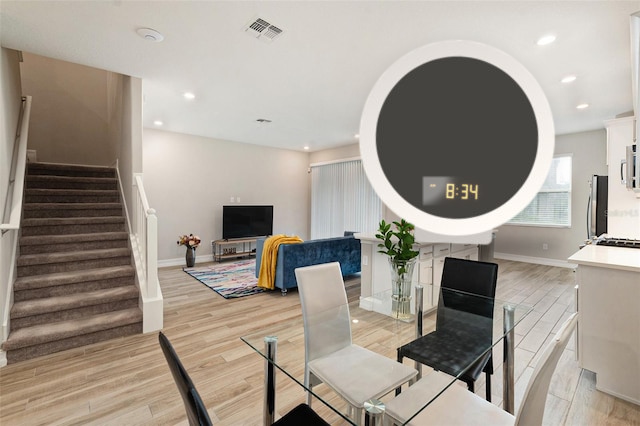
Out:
h=8 m=34
